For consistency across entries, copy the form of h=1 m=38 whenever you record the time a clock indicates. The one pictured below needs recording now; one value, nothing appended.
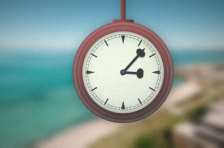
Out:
h=3 m=7
